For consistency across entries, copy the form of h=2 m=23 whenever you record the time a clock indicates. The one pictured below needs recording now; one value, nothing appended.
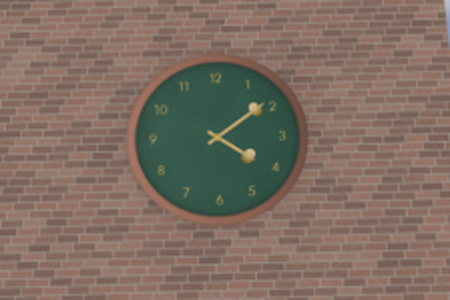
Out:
h=4 m=9
